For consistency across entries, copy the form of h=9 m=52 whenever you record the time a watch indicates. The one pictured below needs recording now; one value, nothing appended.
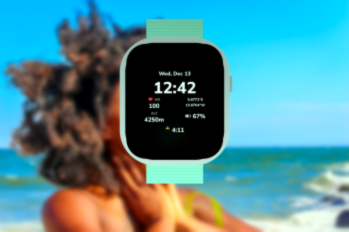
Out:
h=12 m=42
